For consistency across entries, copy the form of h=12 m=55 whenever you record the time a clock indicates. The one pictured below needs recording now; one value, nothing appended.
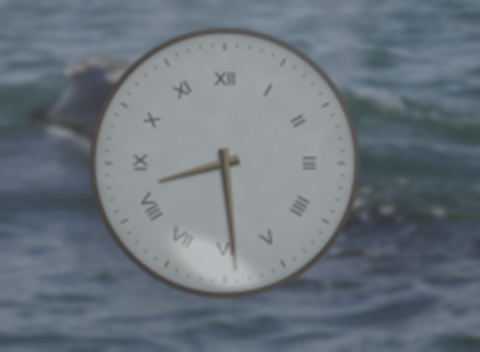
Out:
h=8 m=29
